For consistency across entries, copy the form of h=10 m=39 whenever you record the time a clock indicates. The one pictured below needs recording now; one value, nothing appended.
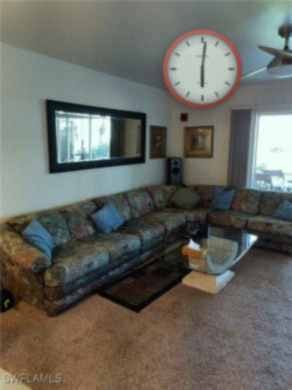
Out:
h=6 m=1
